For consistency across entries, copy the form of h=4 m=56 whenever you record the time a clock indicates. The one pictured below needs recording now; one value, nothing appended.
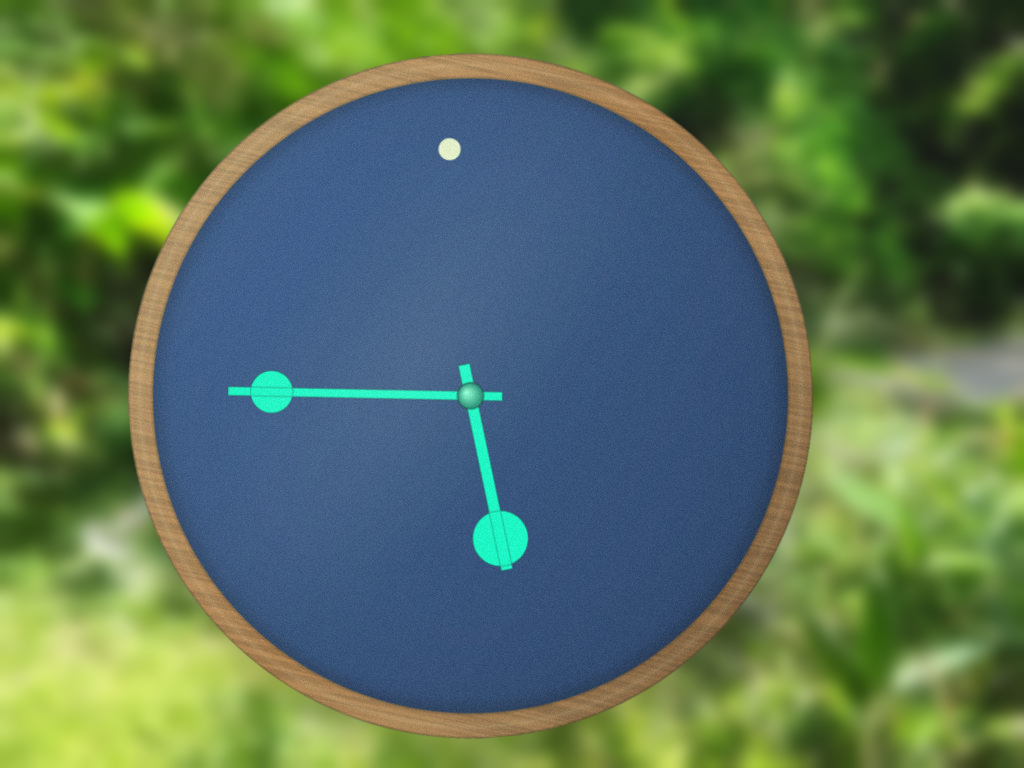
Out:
h=5 m=46
